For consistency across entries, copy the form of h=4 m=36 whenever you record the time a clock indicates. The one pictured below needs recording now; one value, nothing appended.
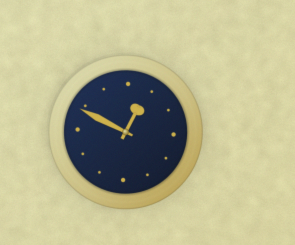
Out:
h=12 m=49
